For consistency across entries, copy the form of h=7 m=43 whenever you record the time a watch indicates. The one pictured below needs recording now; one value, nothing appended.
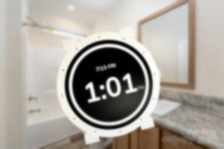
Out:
h=1 m=1
